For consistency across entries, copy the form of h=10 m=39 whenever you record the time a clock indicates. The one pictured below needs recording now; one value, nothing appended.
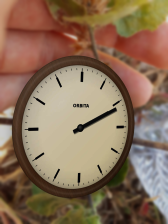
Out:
h=2 m=11
